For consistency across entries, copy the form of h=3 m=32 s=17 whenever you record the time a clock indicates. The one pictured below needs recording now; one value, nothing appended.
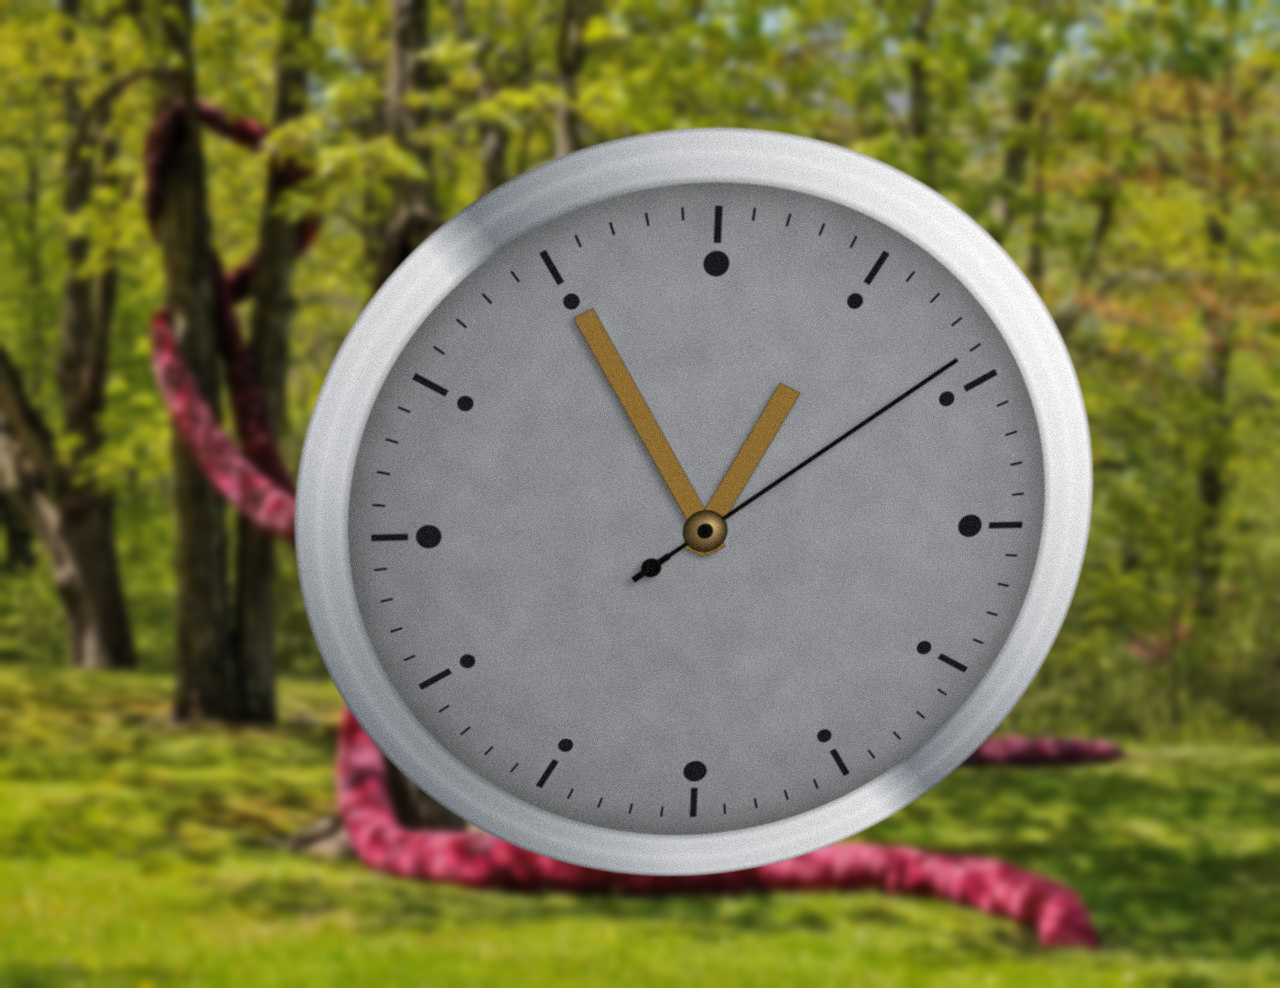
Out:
h=12 m=55 s=9
